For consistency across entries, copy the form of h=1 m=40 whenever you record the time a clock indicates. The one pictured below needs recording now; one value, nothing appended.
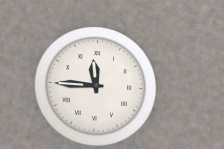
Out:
h=11 m=45
